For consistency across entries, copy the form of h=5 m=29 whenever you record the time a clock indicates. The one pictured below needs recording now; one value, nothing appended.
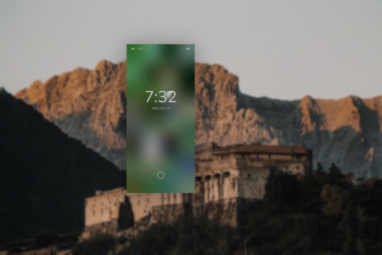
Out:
h=7 m=32
